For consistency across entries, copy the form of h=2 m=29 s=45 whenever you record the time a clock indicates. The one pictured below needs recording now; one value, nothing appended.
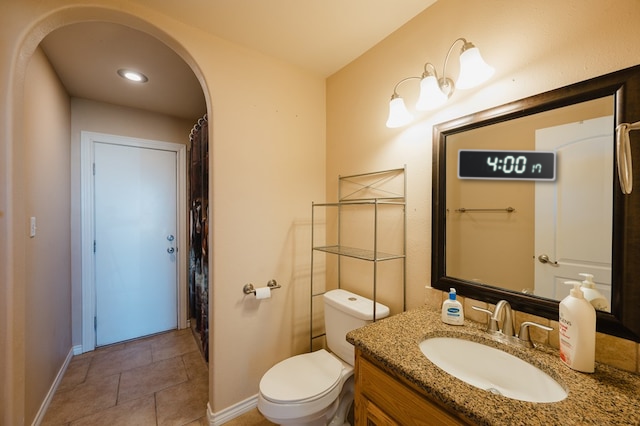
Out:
h=4 m=0 s=17
